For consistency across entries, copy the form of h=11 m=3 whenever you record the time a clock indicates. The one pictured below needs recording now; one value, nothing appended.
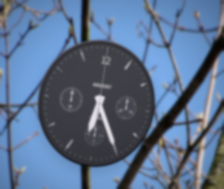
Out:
h=6 m=25
